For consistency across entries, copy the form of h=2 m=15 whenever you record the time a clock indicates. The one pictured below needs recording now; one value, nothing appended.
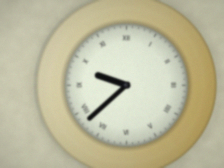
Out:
h=9 m=38
